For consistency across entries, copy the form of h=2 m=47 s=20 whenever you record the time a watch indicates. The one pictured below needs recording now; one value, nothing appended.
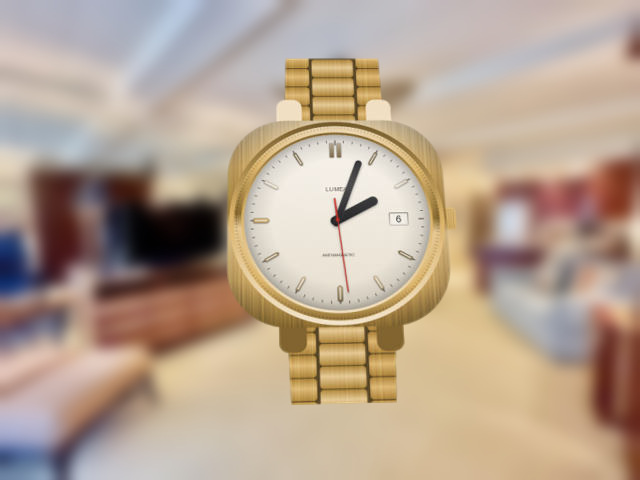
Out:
h=2 m=3 s=29
